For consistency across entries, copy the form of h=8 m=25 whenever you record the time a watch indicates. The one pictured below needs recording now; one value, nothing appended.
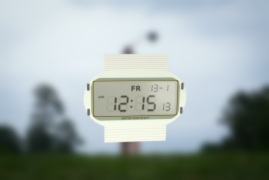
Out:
h=12 m=15
